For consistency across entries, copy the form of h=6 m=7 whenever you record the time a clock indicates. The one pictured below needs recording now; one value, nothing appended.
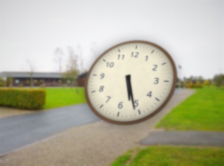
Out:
h=5 m=26
